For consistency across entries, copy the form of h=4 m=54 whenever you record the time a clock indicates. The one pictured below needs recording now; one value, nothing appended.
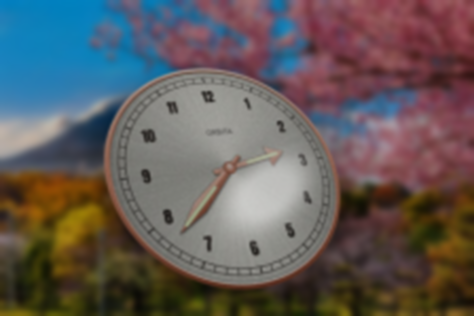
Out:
h=2 m=38
